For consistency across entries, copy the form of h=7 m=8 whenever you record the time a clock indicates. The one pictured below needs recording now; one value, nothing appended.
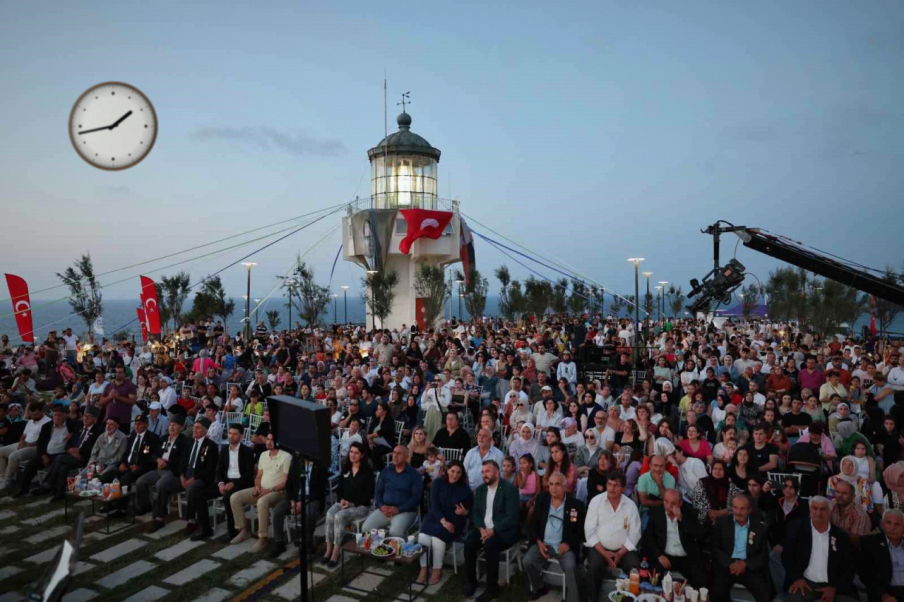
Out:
h=1 m=43
